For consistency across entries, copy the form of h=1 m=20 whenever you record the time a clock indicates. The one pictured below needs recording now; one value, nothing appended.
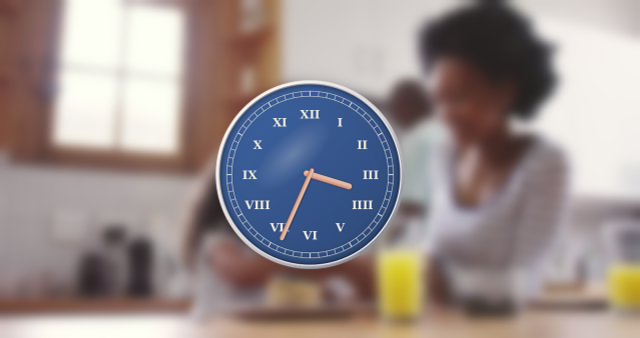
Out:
h=3 m=34
